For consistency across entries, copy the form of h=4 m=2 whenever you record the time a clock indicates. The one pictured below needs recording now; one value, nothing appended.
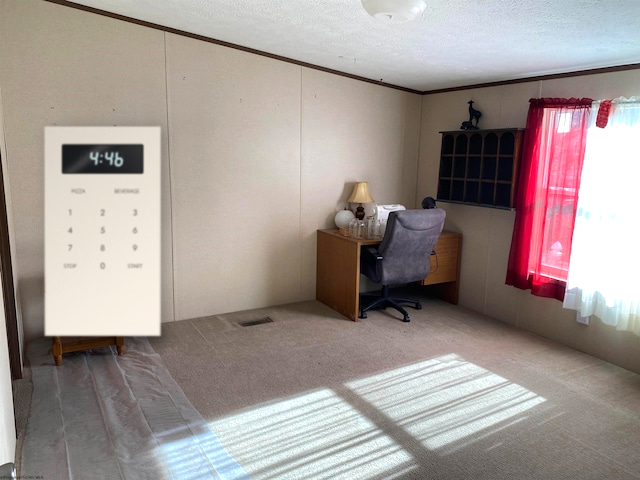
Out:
h=4 m=46
